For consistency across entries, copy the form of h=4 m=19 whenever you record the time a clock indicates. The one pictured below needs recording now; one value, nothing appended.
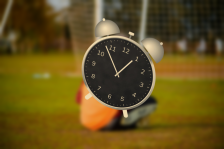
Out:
h=12 m=53
